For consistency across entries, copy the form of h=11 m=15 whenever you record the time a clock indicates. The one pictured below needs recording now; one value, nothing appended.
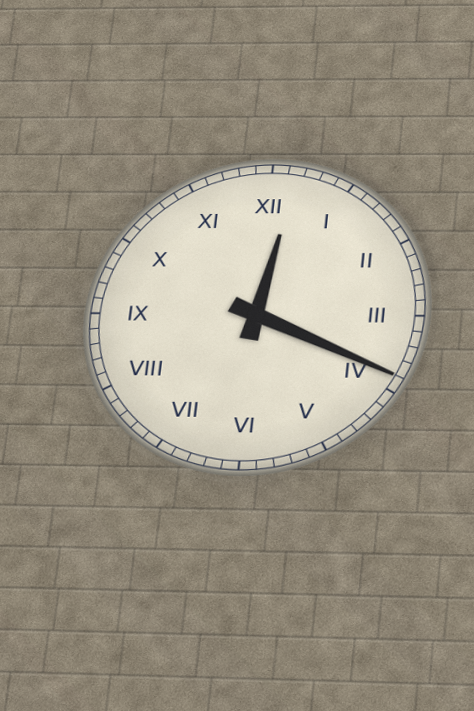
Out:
h=12 m=19
